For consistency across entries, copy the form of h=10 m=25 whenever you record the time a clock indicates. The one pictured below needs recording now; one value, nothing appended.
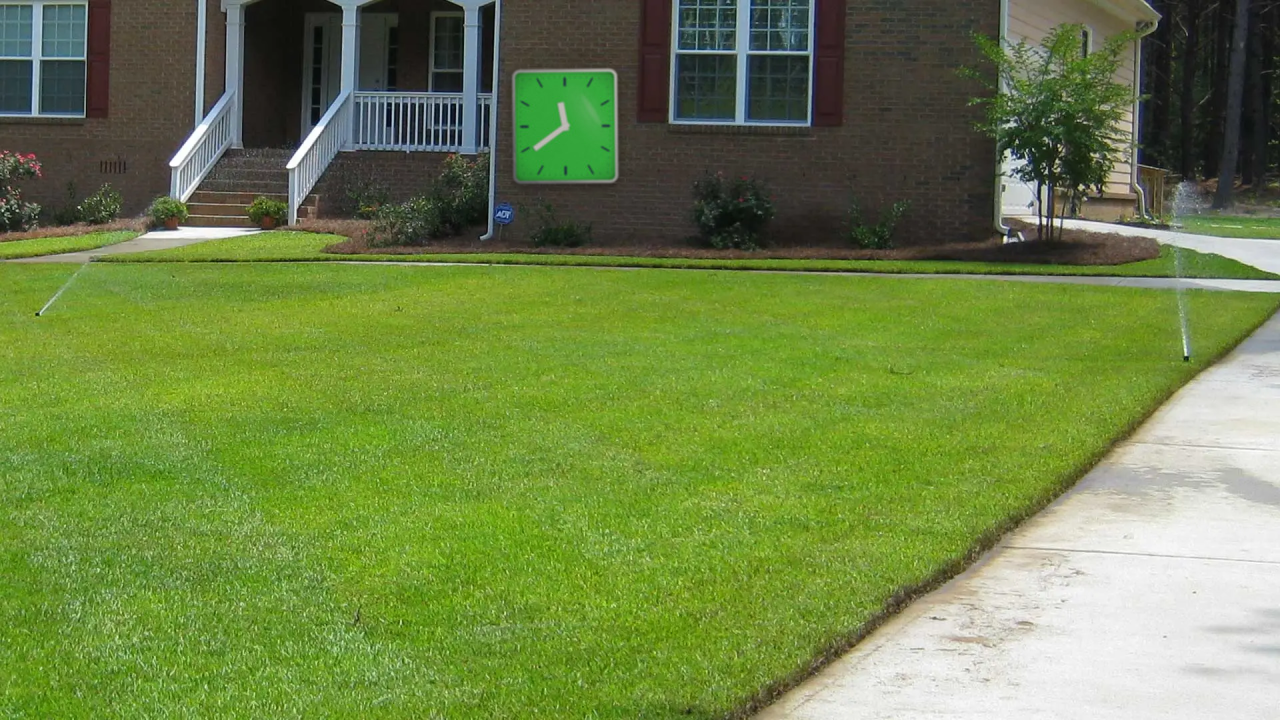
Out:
h=11 m=39
